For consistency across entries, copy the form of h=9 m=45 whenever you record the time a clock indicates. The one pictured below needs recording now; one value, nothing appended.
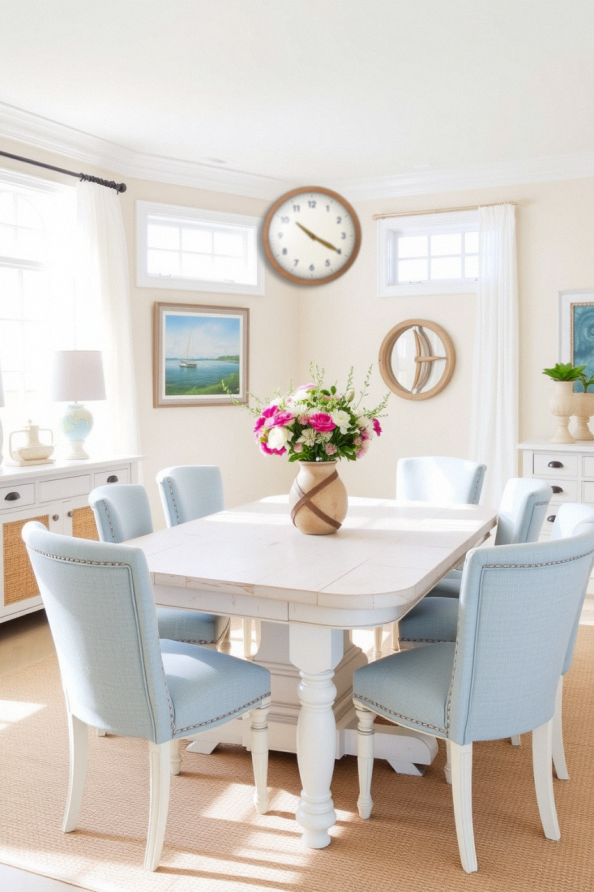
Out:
h=10 m=20
